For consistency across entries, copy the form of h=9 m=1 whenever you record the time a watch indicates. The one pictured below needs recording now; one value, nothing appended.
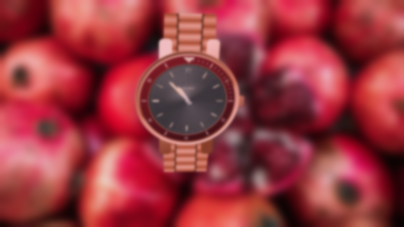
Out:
h=10 m=53
